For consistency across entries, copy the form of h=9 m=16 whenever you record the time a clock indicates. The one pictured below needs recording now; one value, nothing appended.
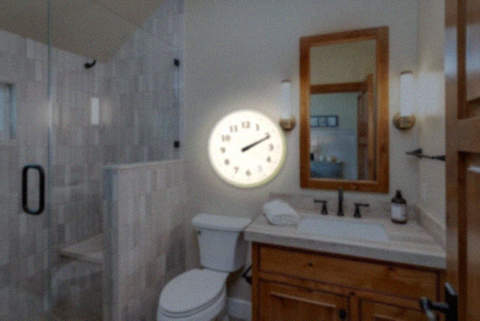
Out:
h=2 m=11
